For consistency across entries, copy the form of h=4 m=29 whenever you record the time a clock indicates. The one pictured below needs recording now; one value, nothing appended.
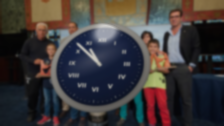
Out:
h=10 m=52
